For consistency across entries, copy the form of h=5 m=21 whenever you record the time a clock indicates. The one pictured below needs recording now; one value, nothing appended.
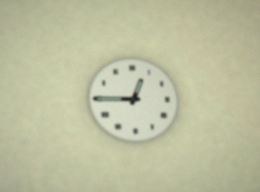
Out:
h=12 m=45
